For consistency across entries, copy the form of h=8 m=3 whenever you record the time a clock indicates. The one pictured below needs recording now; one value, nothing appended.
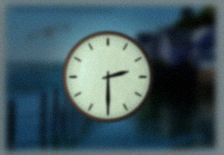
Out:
h=2 m=30
